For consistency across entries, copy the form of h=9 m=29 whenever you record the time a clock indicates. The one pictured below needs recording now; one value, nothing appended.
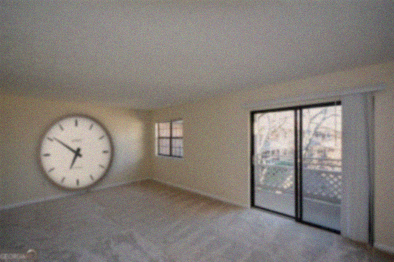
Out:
h=6 m=51
